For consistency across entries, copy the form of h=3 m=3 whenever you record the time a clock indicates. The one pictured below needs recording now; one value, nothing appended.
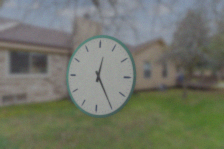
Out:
h=12 m=25
